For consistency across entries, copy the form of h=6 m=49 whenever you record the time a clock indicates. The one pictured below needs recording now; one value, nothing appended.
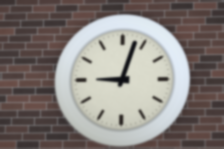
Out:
h=9 m=3
